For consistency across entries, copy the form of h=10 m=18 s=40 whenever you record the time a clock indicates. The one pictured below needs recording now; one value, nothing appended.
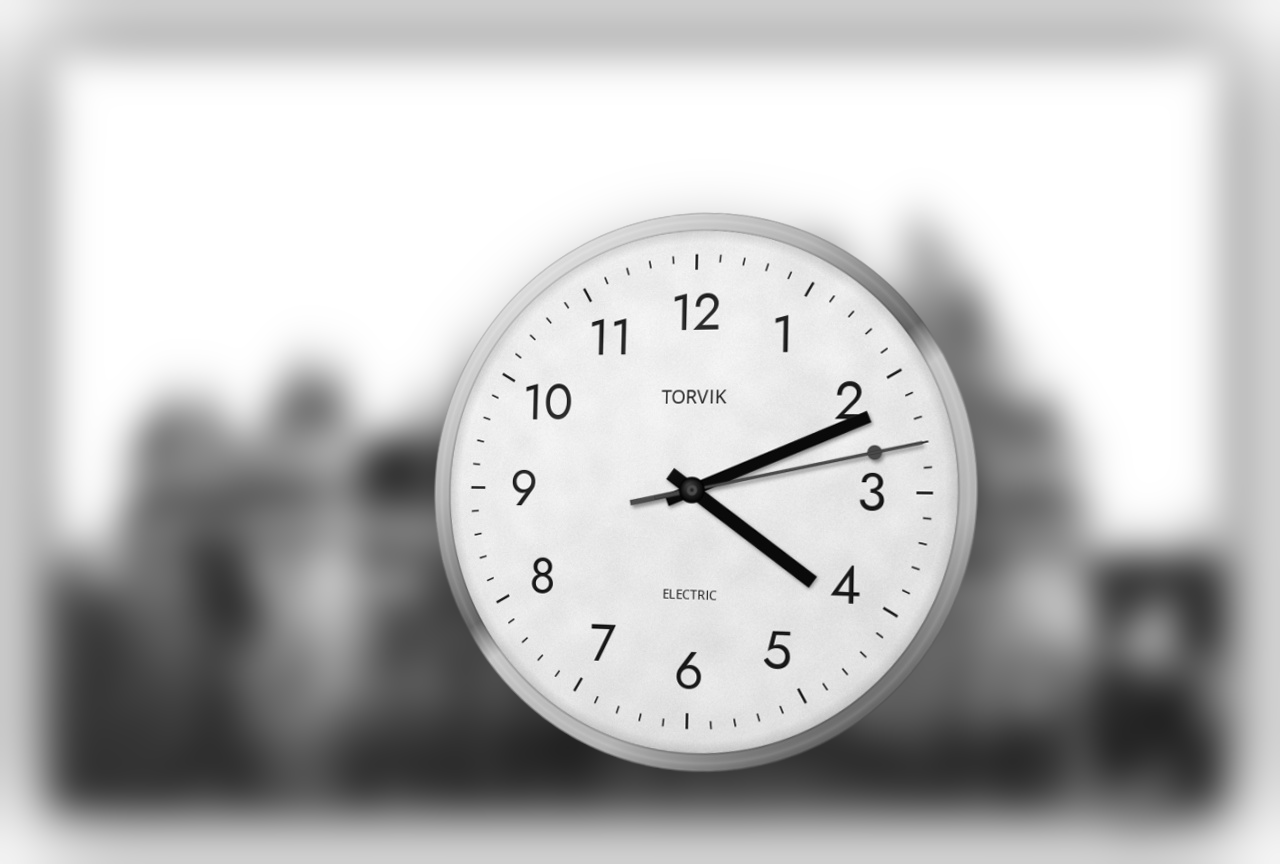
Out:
h=4 m=11 s=13
